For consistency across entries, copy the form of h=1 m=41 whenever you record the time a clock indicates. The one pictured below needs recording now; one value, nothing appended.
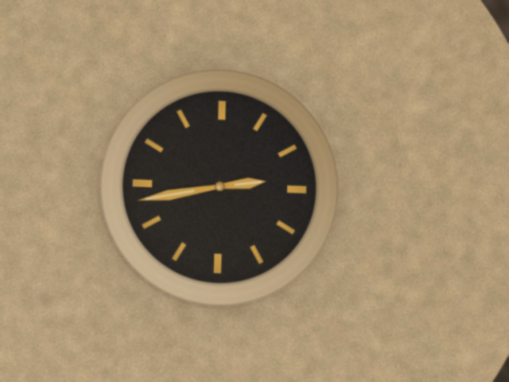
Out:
h=2 m=43
